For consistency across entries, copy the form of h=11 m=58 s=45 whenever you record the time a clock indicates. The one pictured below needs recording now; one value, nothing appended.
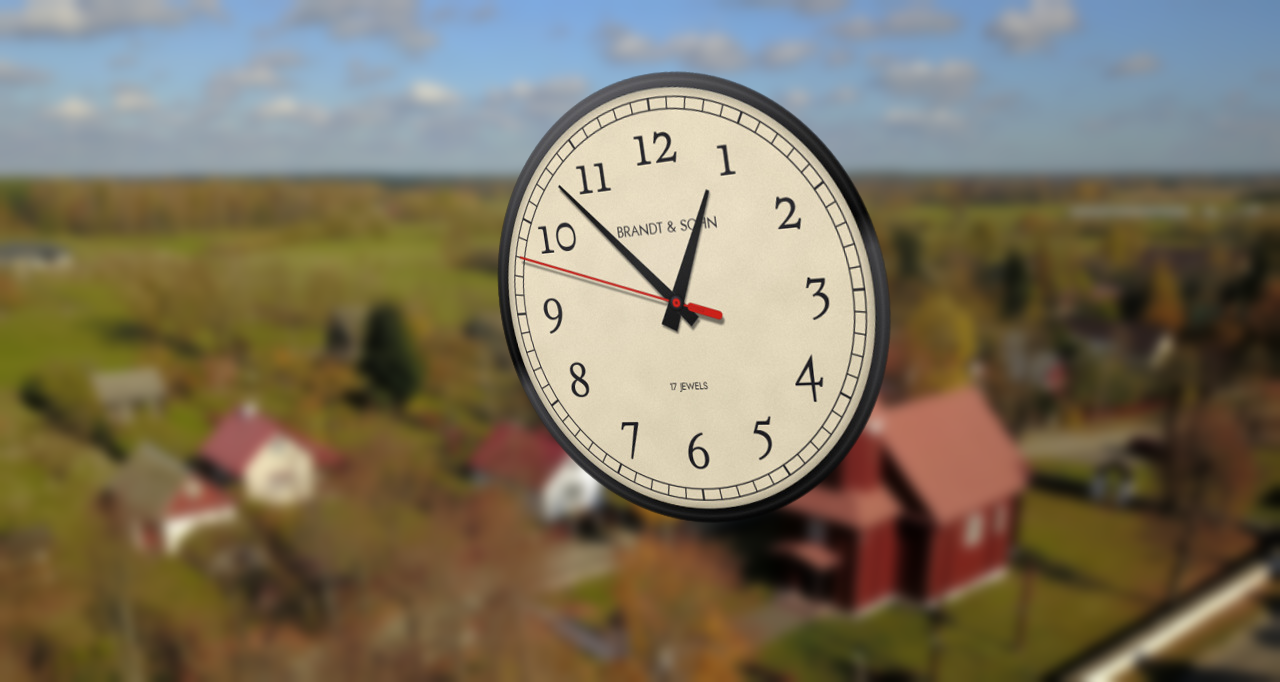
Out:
h=12 m=52 s=48
